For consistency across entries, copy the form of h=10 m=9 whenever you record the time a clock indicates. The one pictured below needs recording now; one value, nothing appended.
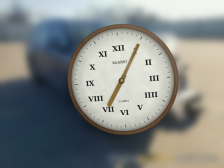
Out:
h=7 m=5
